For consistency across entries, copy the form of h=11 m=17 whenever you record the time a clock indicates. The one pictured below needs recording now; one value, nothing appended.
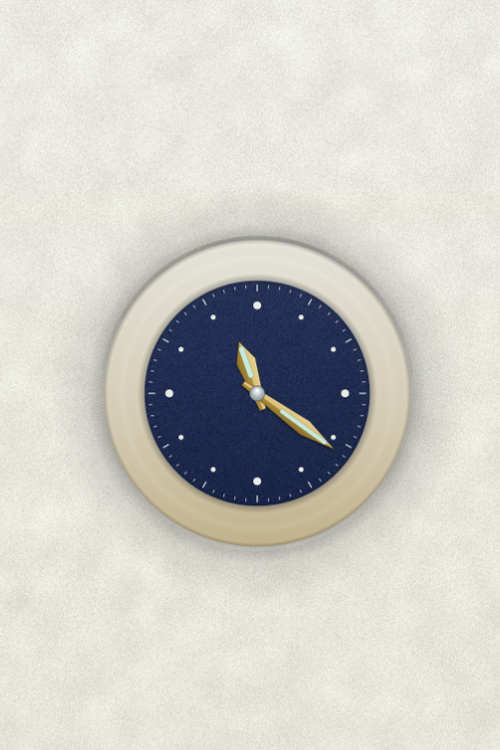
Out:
h=11 m=21
